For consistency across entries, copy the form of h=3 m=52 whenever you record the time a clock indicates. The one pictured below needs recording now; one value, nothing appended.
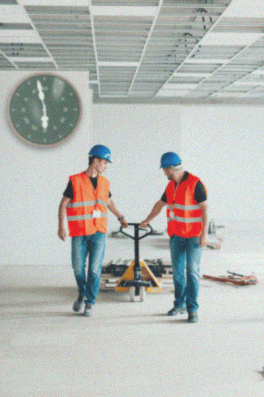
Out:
h=5 m=58
